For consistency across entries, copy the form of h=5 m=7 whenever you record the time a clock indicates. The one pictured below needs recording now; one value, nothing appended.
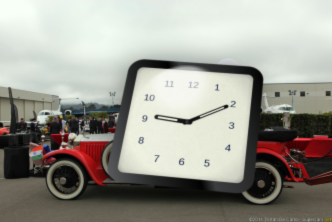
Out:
h=9 m=10
